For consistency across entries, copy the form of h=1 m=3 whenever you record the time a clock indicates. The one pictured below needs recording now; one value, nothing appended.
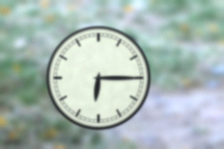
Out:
h=6 m=15
